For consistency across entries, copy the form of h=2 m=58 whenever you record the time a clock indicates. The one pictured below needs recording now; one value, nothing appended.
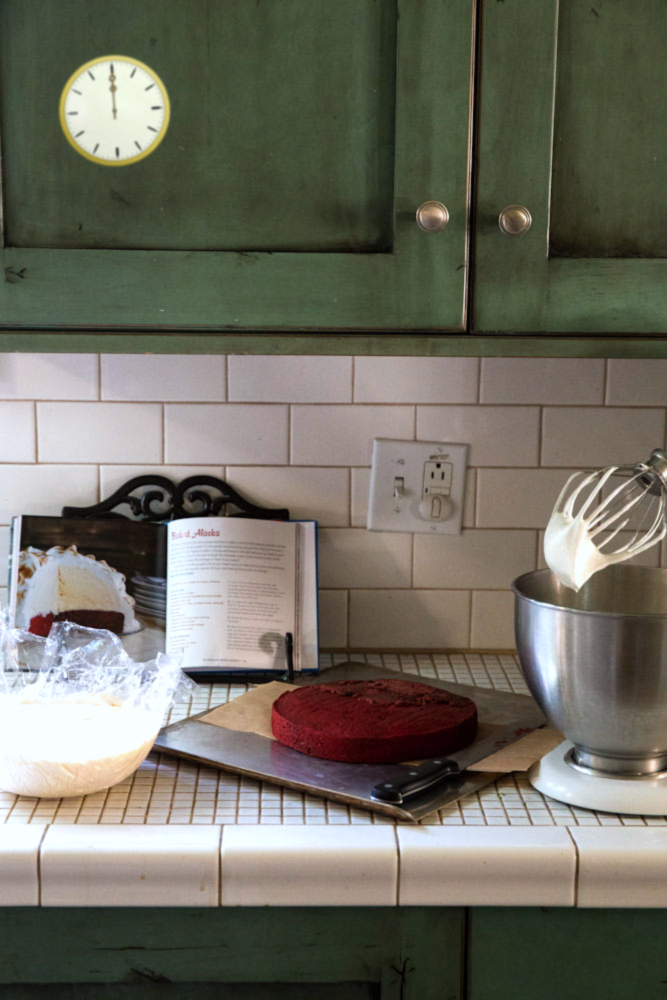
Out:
h=12 m=0
